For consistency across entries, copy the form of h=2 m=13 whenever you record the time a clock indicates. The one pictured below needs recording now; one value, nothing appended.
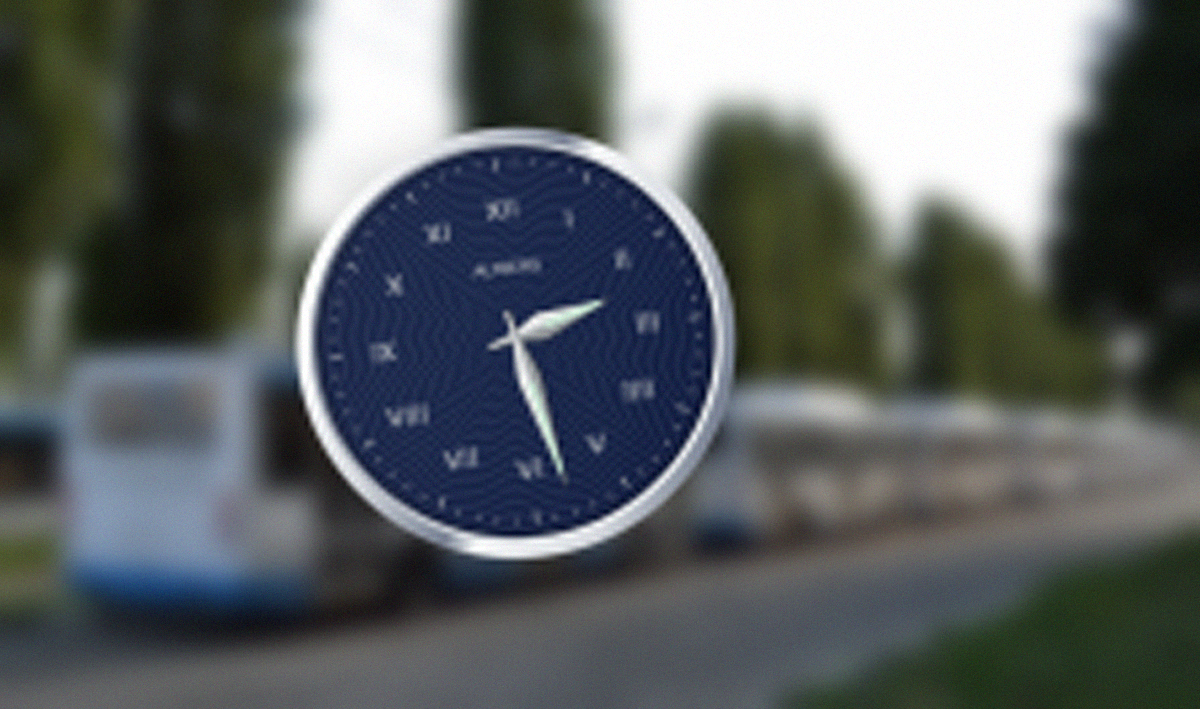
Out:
h=2 m=28
